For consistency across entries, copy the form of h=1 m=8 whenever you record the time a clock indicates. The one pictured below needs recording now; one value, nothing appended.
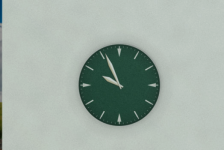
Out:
h=9 m=56
